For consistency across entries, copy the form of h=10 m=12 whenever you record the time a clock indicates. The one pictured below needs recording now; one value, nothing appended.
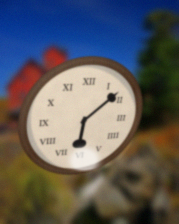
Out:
h=6 m=8
